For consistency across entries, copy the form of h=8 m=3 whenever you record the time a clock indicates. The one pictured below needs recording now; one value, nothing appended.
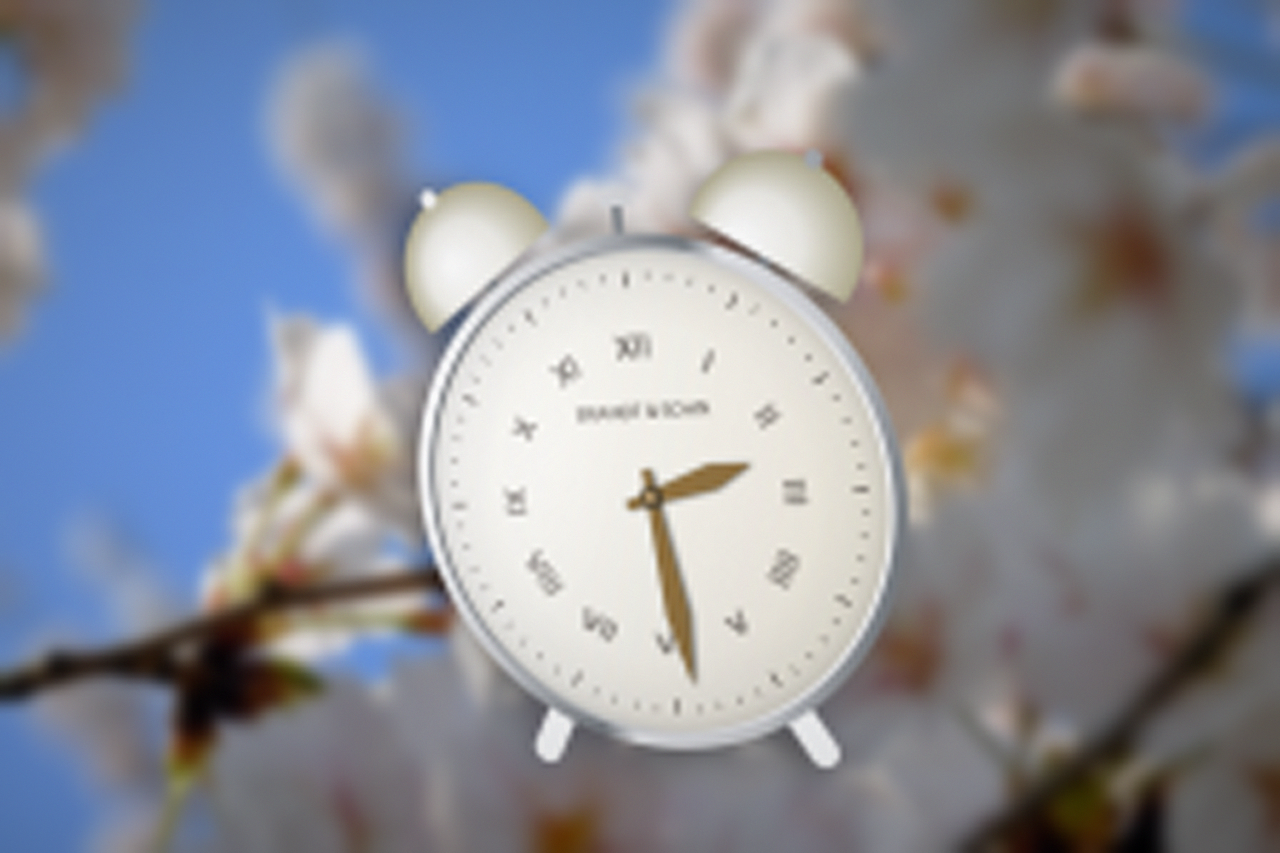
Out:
h=2 m=29
